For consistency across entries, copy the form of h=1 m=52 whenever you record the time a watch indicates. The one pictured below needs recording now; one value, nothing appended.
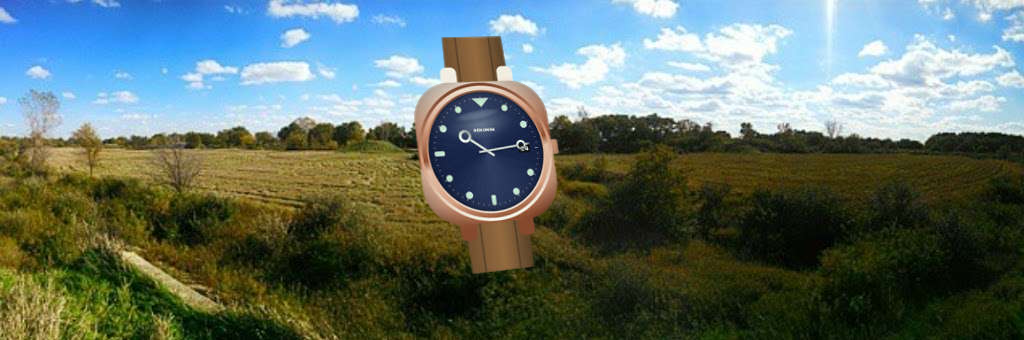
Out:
h=10 m=14
